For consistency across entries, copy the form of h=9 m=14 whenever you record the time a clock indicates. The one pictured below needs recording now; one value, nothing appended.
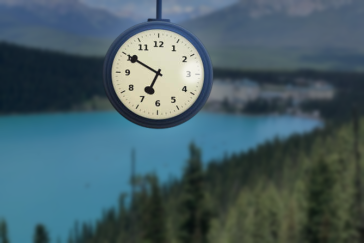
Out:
h=6 m=50
